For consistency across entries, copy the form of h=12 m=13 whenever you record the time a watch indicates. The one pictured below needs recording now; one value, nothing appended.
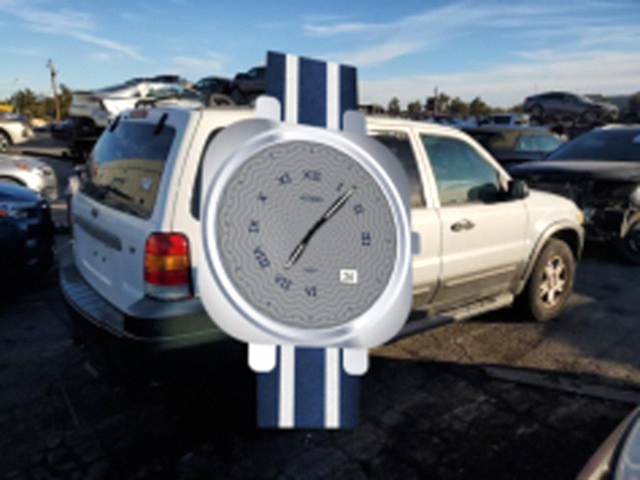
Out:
h=7 m=7
